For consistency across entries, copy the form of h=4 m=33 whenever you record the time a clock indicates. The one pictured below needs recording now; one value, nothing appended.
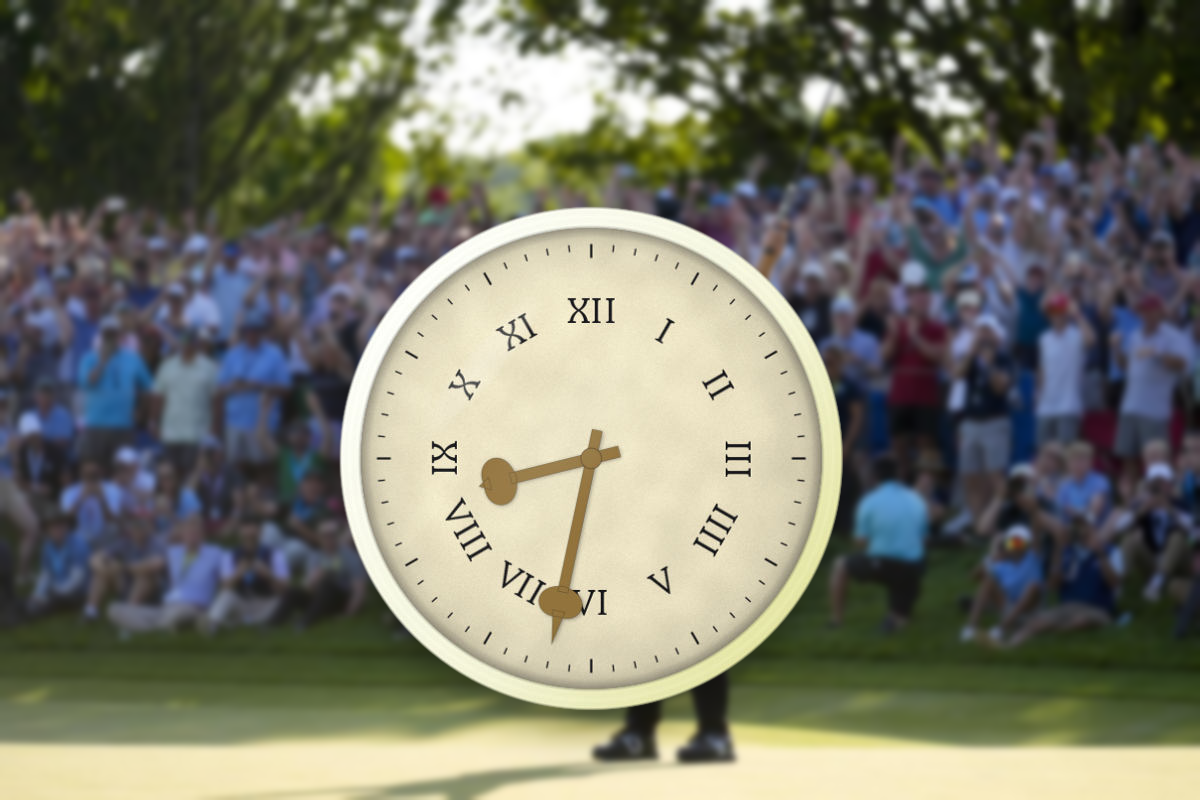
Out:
h=8 m=32
